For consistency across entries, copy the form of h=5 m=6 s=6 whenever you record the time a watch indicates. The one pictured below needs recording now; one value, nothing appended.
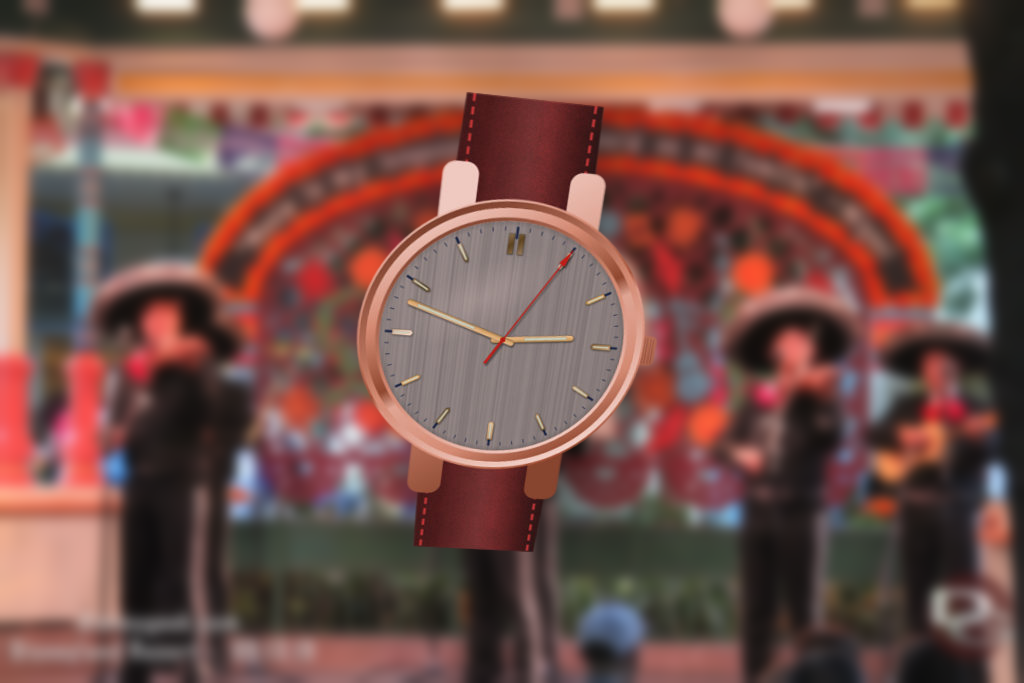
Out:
h=2 m=48 s=5
